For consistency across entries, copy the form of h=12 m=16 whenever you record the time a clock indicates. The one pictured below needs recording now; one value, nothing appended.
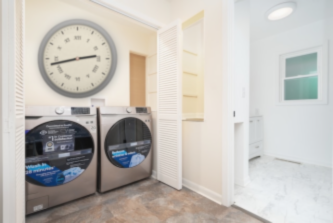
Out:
h=2 m=43
